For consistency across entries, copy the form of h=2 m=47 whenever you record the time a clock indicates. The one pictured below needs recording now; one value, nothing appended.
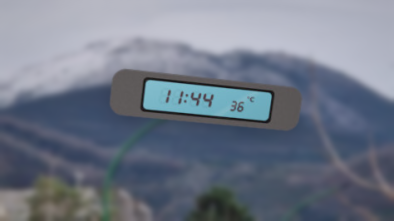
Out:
h=11 m=44
